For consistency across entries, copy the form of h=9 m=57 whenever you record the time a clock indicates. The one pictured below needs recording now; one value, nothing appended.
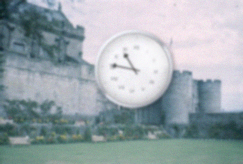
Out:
h=10 m=46
